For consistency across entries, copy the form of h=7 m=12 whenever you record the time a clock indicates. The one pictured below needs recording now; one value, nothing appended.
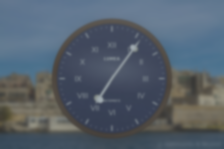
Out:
h=7 m=6
